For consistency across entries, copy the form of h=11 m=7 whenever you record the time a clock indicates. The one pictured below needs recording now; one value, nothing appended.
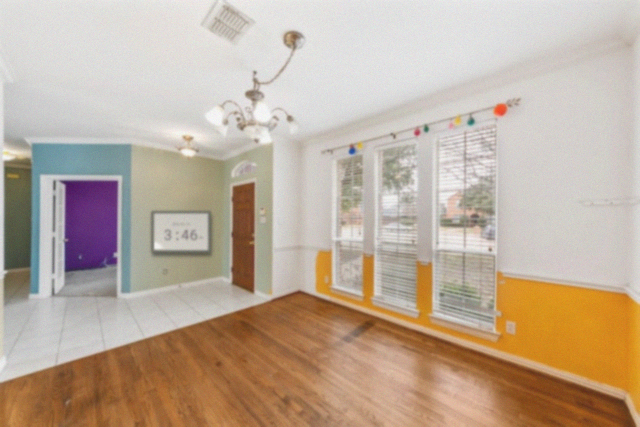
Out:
h=3 m=46
